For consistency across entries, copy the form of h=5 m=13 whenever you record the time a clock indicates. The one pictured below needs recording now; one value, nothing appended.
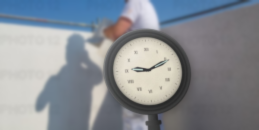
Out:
h=9 m=11
